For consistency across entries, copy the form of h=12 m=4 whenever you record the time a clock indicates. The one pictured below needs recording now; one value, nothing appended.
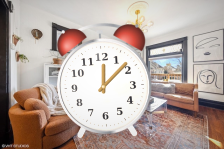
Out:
h=12 m=8
